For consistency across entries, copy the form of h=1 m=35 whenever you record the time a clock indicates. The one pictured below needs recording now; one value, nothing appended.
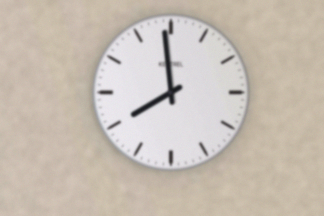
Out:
h=7 m=59
